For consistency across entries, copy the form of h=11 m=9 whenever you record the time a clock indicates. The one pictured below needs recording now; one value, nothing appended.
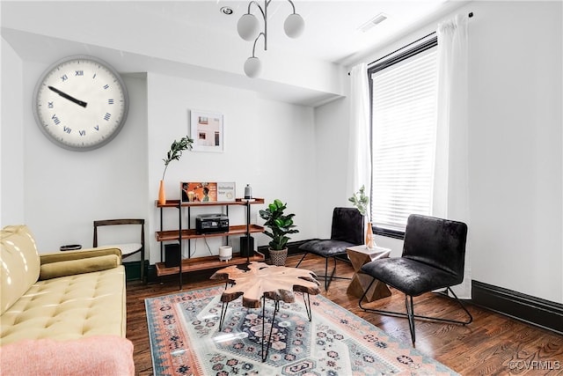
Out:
h=9 m=50
